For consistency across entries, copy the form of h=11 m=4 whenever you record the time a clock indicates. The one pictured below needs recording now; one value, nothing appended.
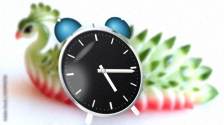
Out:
h=5 m=16
